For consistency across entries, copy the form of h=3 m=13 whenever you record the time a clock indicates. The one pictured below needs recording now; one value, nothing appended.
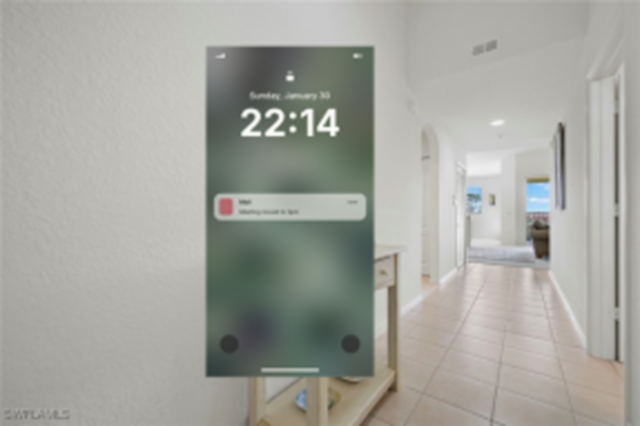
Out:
h=22 m=14
